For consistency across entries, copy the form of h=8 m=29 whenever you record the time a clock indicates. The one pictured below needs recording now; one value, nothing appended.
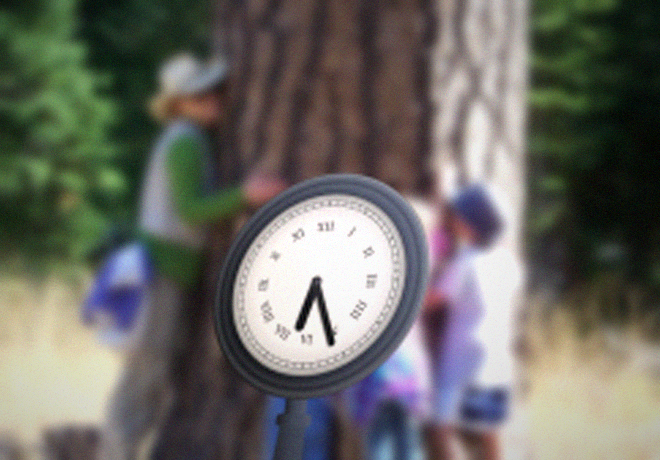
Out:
h=6 m=26
